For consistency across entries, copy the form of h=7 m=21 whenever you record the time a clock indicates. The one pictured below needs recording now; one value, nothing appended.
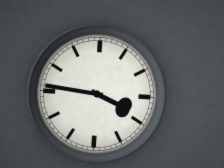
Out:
h=3 m=46
